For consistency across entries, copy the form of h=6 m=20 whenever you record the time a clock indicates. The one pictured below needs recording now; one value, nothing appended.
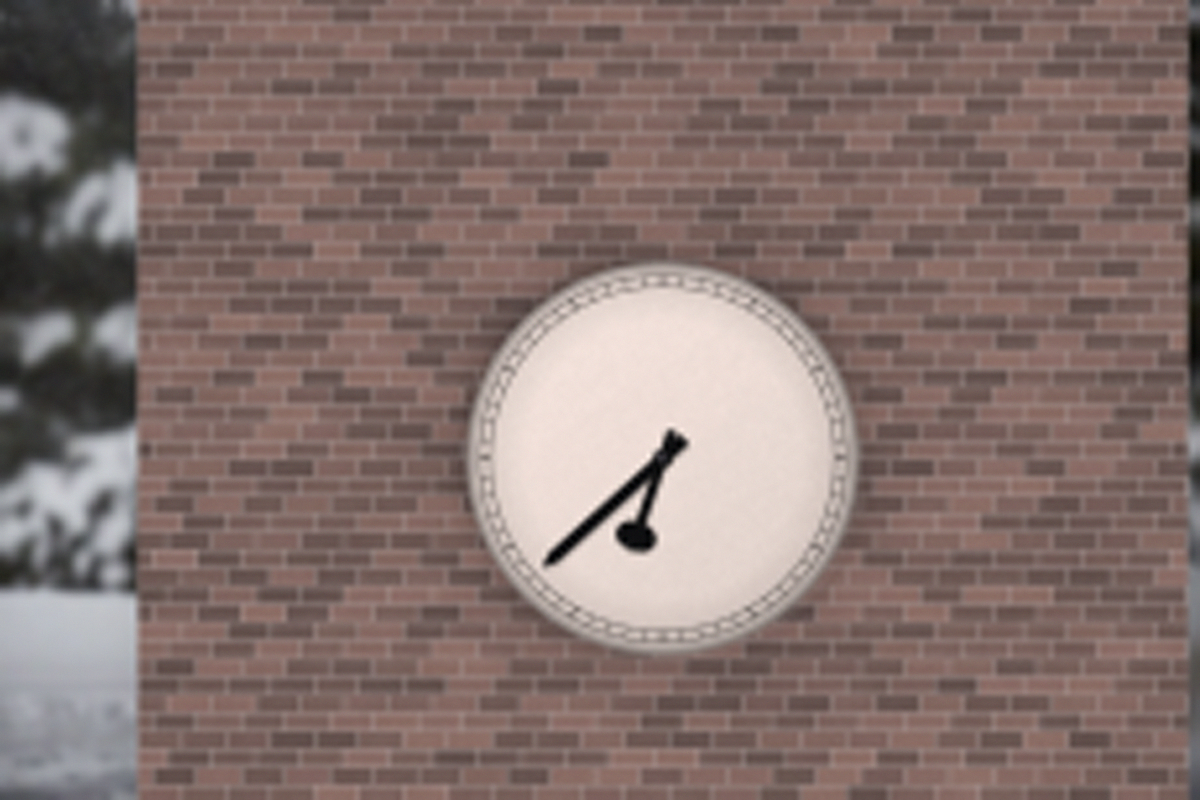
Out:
h=6 m=38
